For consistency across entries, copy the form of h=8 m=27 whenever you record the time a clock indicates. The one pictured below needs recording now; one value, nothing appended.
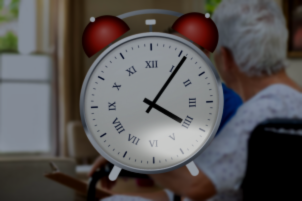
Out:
h=4 m=6
